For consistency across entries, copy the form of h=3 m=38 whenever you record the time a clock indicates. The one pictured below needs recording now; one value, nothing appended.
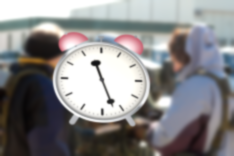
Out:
h=11 m=27
